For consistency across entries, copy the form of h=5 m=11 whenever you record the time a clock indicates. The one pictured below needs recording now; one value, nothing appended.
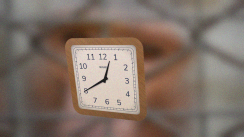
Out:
h=12 m=40
